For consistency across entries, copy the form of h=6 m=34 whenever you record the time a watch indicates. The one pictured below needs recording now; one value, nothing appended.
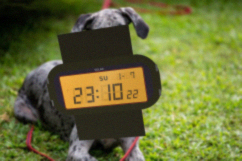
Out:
h=23 m=10
